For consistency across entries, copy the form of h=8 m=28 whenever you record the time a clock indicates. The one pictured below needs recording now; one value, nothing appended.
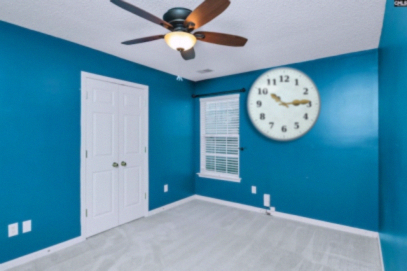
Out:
h=10 m=14
